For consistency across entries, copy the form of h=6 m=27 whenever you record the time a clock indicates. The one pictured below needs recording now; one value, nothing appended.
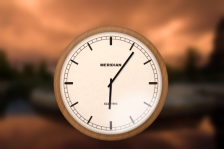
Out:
h=6 m=6
